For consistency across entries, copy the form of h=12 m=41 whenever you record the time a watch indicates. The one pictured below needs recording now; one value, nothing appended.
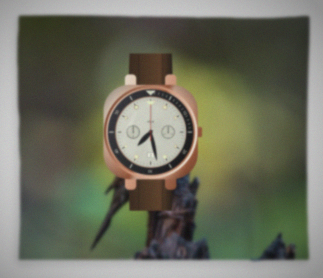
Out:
h=7 m=28
